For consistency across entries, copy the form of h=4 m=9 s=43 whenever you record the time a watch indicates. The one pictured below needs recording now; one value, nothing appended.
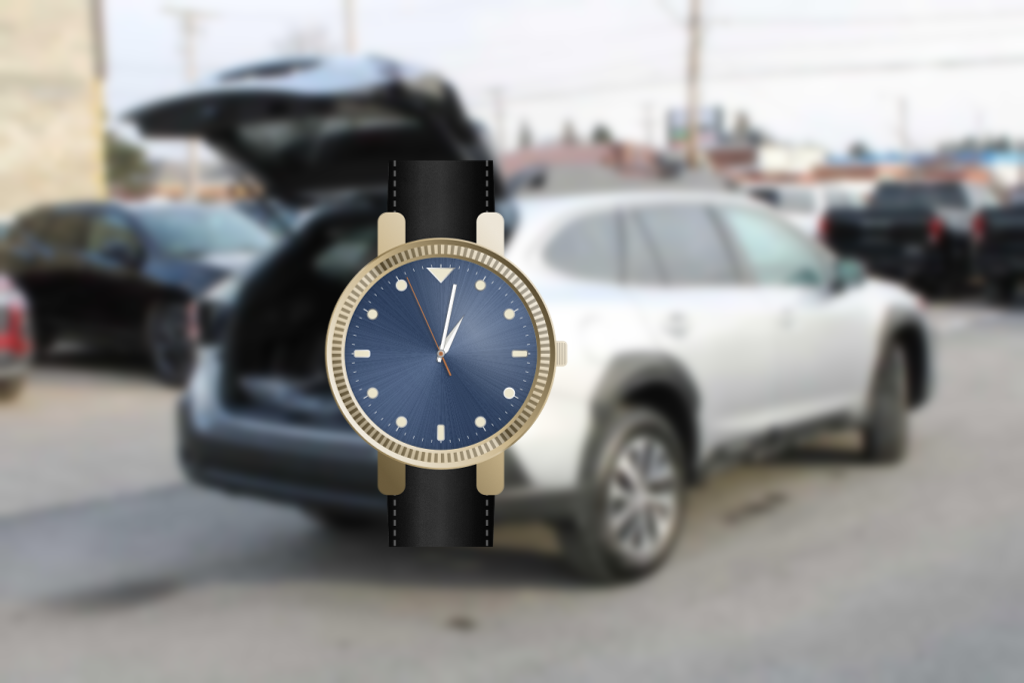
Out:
h=1 m=1 s=56
